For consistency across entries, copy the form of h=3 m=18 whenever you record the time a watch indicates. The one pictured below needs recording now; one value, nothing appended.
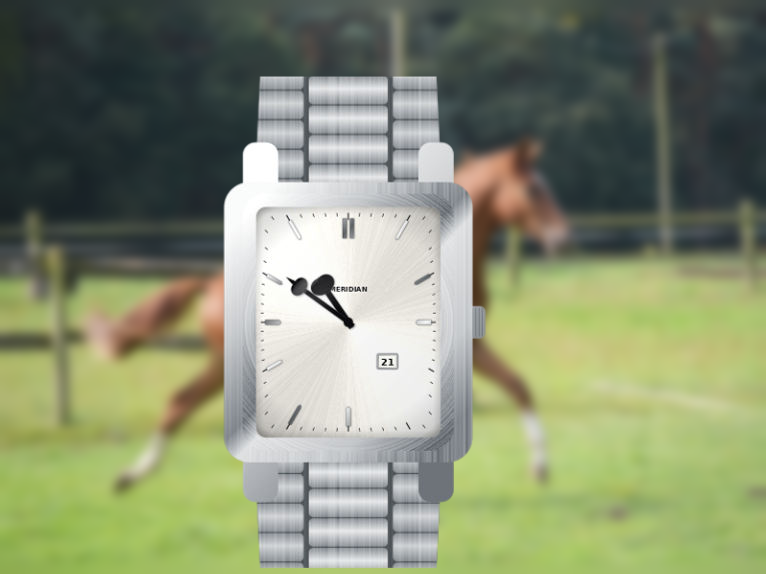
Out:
h=10 m=51
